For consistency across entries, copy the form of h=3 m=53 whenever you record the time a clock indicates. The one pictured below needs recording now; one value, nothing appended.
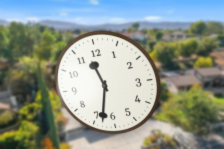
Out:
h=11 m=33
